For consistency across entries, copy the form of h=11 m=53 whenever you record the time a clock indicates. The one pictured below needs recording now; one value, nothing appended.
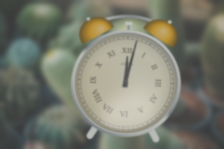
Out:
h=12 m=2
